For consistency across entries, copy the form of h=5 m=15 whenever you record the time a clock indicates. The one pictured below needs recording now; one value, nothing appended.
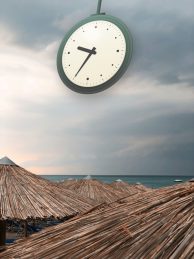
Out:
h=9 m=35
